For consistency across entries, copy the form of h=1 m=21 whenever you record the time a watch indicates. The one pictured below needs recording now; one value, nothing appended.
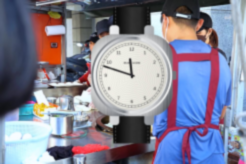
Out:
h=11 m=48
